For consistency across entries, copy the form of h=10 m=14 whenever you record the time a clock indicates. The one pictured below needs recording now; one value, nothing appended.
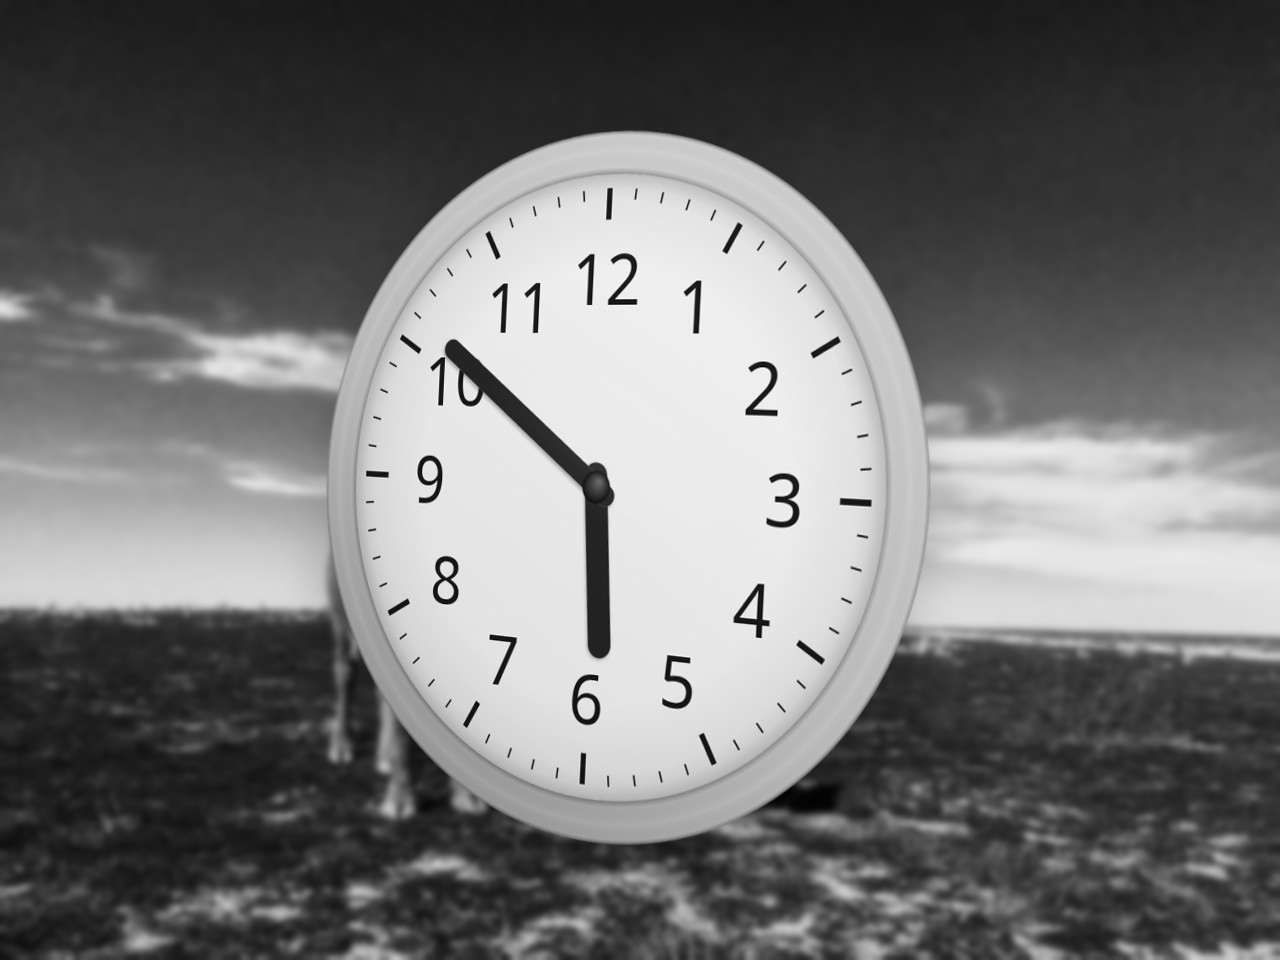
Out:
h=5 m=51
